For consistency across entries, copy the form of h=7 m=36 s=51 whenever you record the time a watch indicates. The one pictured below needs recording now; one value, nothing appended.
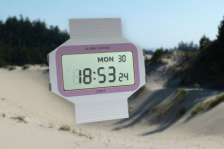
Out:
h=18 m=53 s=24
